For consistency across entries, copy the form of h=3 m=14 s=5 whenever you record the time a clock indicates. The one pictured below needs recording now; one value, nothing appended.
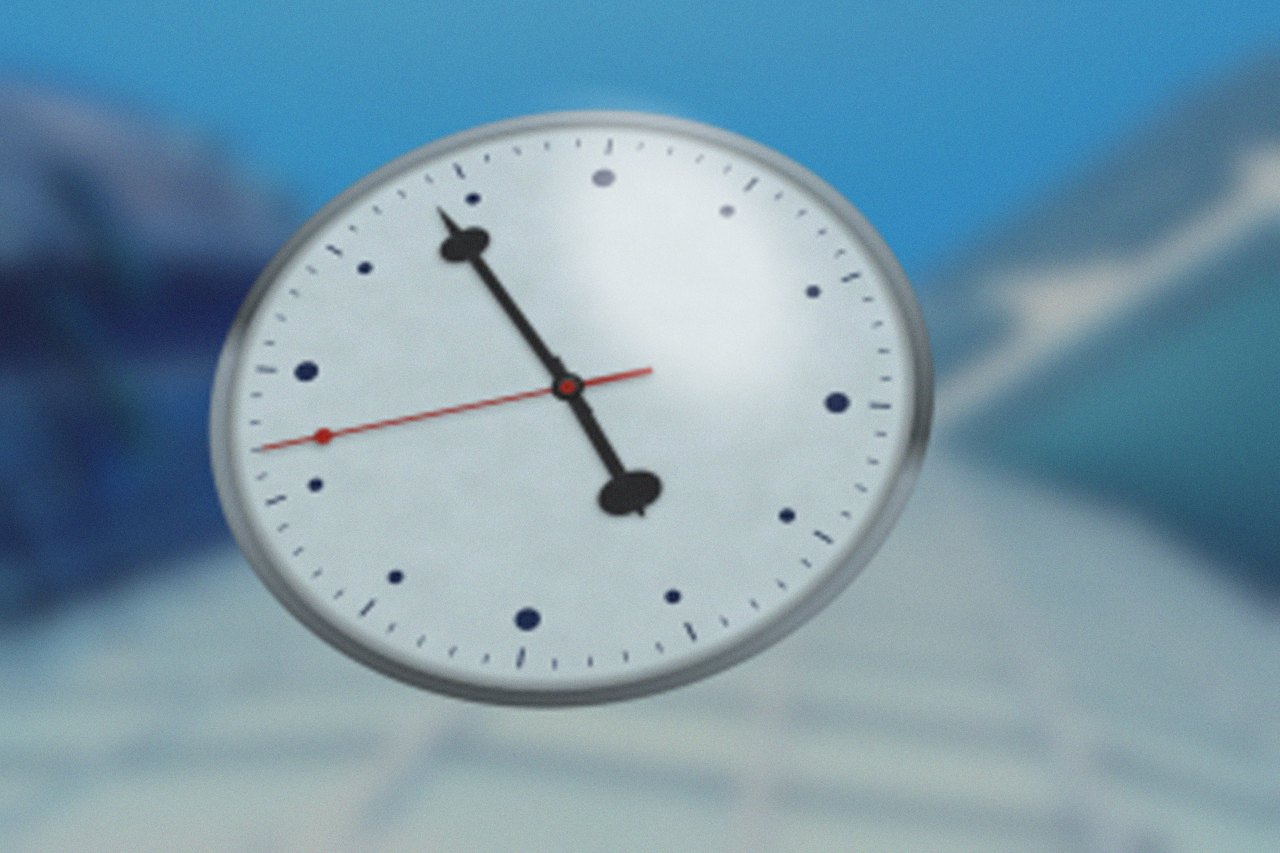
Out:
h=4 m=53 s=42
